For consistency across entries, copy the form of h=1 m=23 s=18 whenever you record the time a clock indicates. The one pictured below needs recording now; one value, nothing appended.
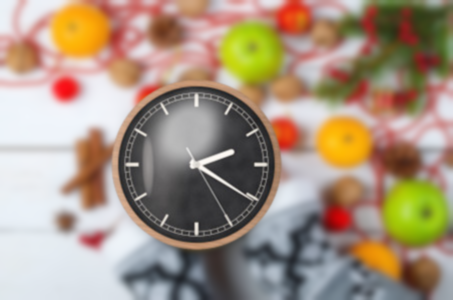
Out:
h=2 m=20 s=25
